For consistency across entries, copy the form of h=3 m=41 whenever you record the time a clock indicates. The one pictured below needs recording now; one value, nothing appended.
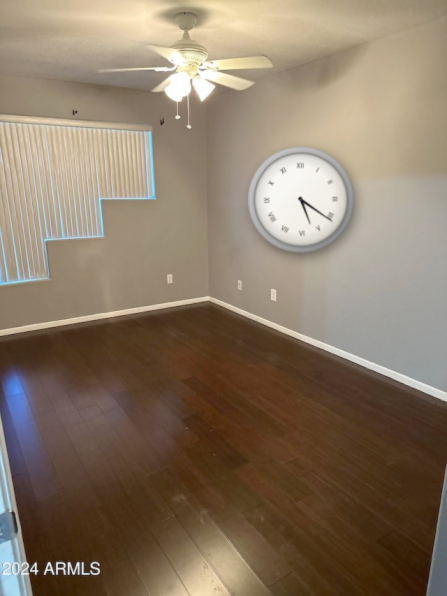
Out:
h=5 m=21
